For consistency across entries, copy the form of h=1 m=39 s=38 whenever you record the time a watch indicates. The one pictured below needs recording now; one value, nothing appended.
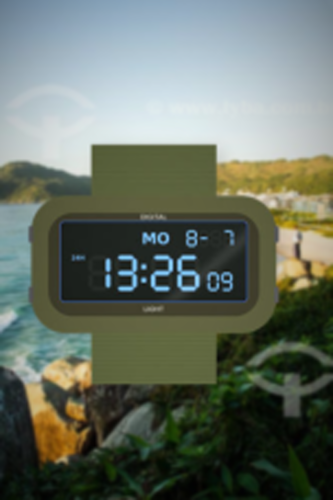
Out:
h=13 m=26 s=9
